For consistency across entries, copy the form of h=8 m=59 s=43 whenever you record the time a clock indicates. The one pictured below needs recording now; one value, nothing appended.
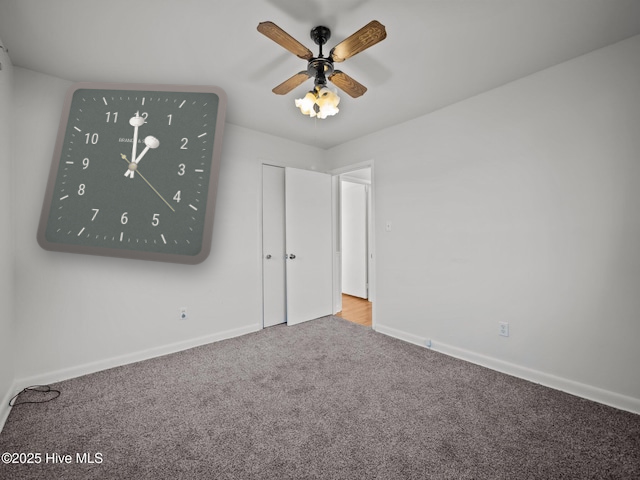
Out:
h=12 m=59 s=22
